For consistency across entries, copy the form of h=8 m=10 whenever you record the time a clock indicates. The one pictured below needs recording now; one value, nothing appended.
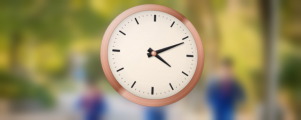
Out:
h=4 m=11
